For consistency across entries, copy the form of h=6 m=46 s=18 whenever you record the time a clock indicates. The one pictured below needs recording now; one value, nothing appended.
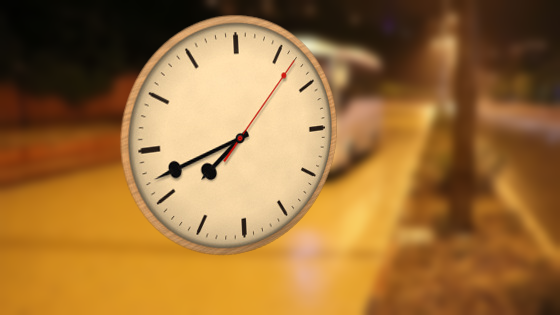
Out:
h=7 m=42 s=7
